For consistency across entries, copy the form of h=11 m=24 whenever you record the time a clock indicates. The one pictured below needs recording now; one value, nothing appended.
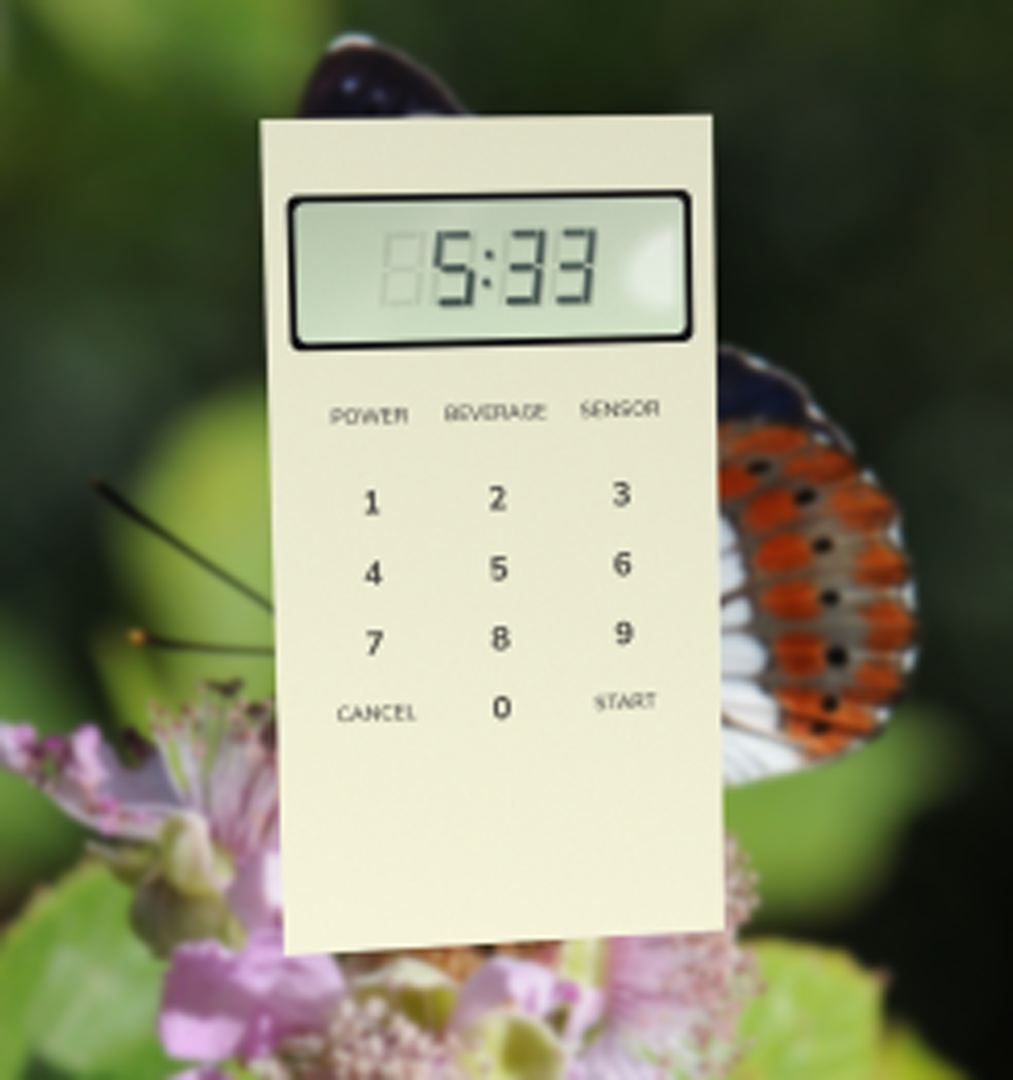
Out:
h=5 m=33
